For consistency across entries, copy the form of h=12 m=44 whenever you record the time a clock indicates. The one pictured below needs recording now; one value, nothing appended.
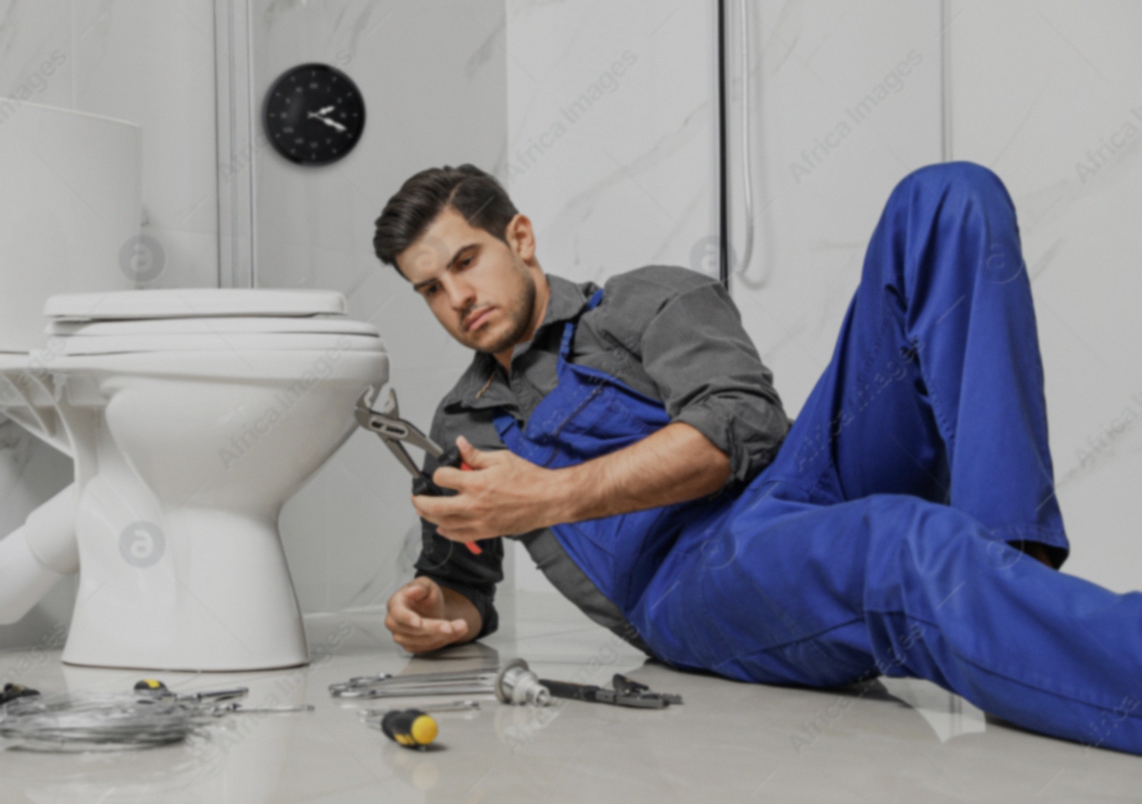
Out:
h=2 m=19
